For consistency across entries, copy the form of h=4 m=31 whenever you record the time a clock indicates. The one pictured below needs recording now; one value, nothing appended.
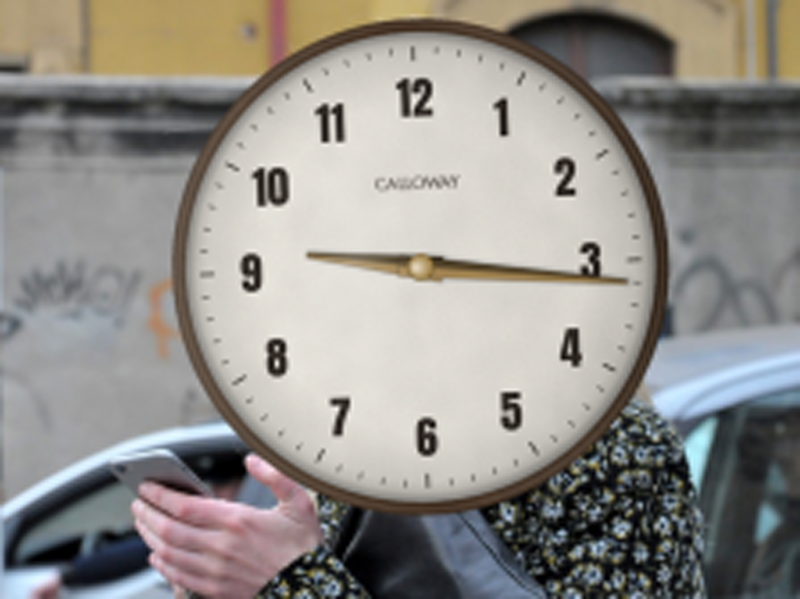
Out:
h=9 m=16
